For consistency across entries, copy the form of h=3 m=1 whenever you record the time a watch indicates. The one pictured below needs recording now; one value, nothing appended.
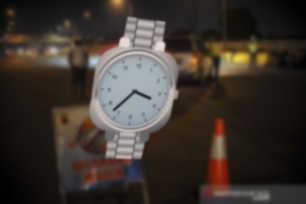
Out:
h=3 m=37
